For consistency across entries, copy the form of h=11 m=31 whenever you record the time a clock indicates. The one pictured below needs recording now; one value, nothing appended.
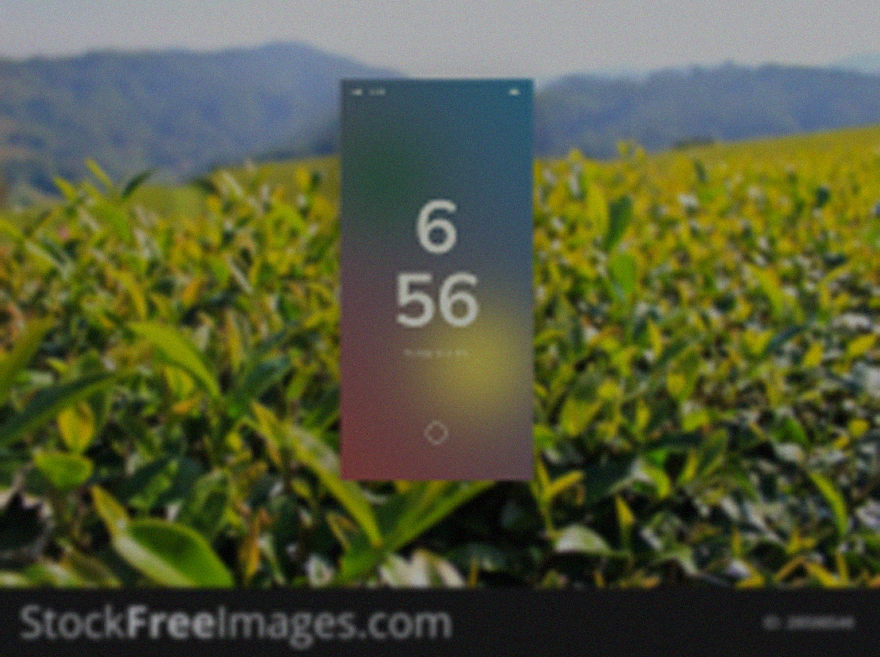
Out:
h=6 m=56
